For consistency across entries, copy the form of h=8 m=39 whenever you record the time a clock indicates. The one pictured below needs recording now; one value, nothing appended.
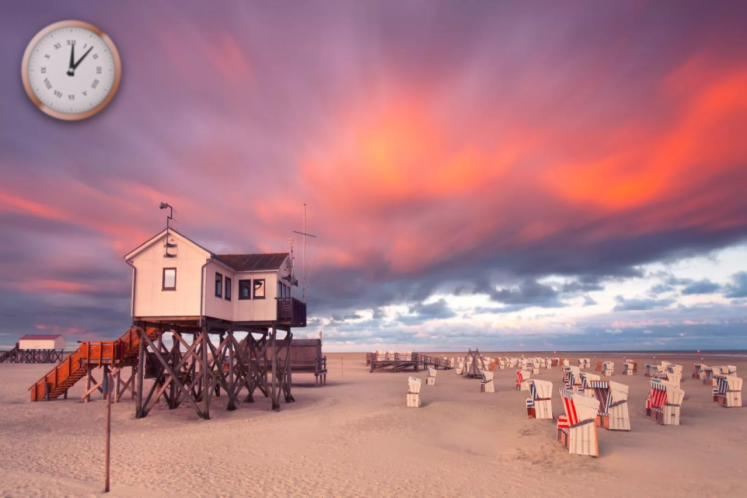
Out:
h=12 m=7
